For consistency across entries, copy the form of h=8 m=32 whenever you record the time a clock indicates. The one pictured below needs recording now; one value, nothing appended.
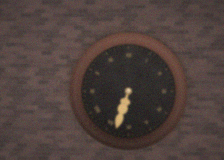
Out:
h=6 m=33
